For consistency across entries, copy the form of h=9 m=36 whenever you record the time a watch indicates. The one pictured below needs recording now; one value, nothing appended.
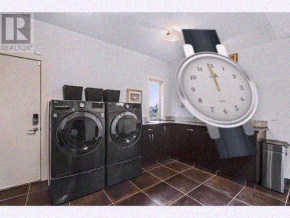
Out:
h=11 m=59
